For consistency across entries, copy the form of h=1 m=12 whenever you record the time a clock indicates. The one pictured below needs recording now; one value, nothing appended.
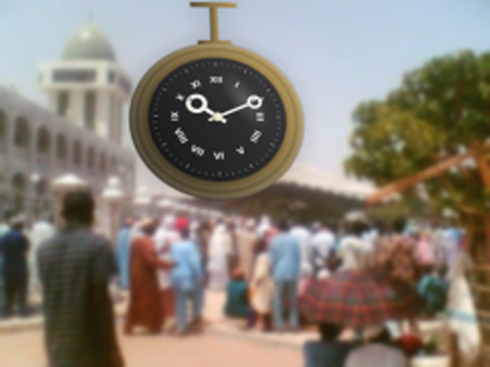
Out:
h=10 m=11
